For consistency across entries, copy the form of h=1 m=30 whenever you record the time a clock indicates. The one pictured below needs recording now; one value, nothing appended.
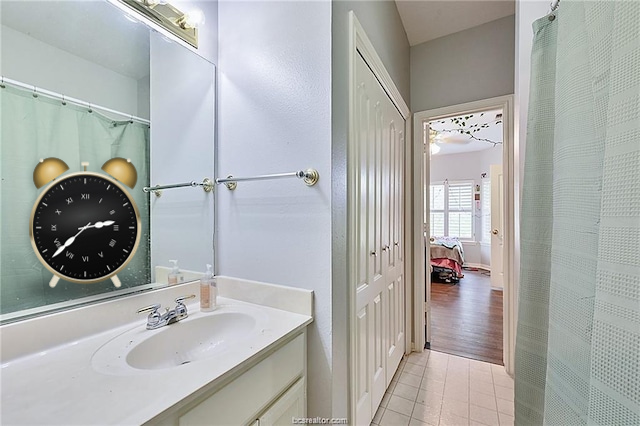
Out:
h=2 m=38
